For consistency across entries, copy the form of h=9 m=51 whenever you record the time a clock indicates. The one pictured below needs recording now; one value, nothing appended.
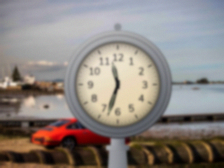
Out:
h=11 m=33
